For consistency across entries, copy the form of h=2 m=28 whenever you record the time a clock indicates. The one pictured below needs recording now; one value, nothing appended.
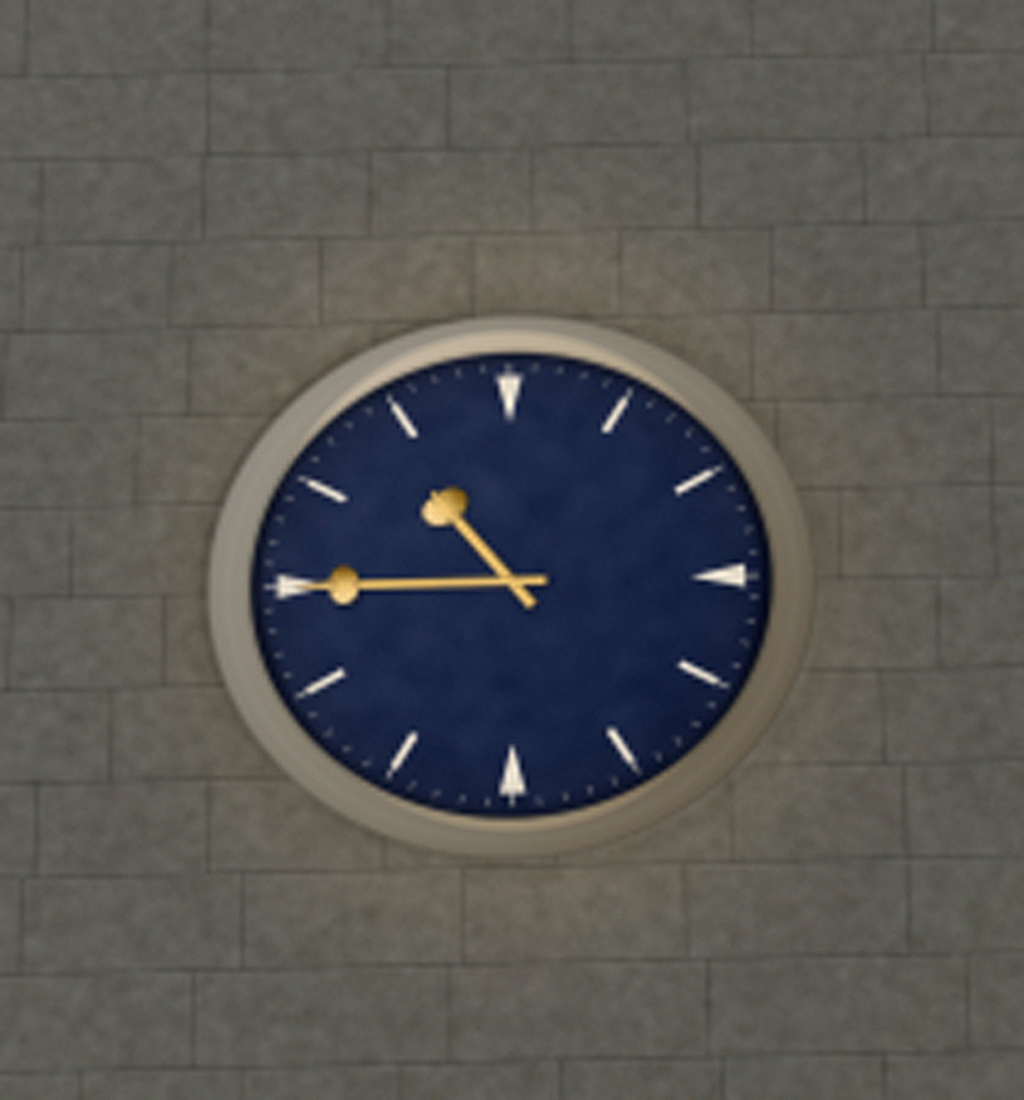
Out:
h=10 m=45
